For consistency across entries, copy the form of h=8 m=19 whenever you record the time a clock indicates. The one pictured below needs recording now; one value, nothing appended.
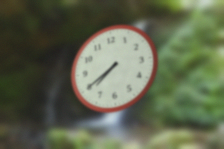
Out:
h=7 m=40
